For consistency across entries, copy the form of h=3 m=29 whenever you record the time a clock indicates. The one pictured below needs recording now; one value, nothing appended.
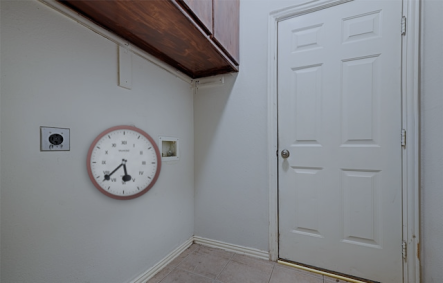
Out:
h=5 m=38
